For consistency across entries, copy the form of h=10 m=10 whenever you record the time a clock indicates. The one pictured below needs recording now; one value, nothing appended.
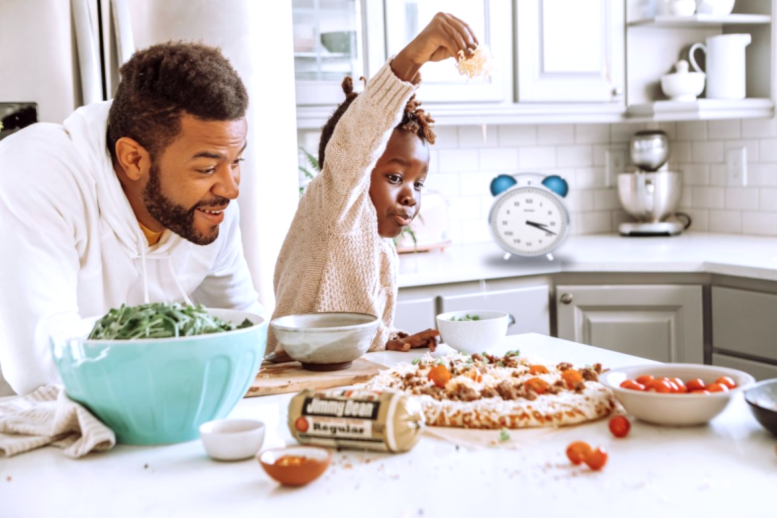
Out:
h=3 m=19
